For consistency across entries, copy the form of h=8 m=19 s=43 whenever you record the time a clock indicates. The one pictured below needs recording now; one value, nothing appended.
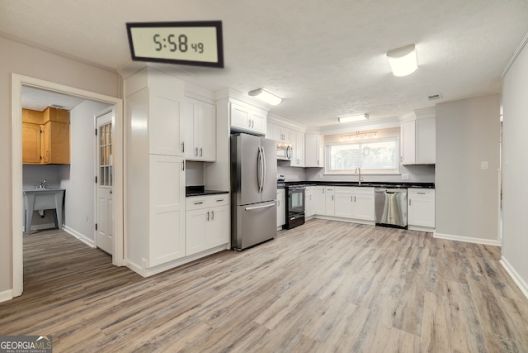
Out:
h=5 m=58 s=49
